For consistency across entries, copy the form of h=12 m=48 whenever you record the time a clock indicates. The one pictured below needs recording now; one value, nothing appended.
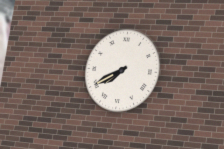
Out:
h=7 m=40
